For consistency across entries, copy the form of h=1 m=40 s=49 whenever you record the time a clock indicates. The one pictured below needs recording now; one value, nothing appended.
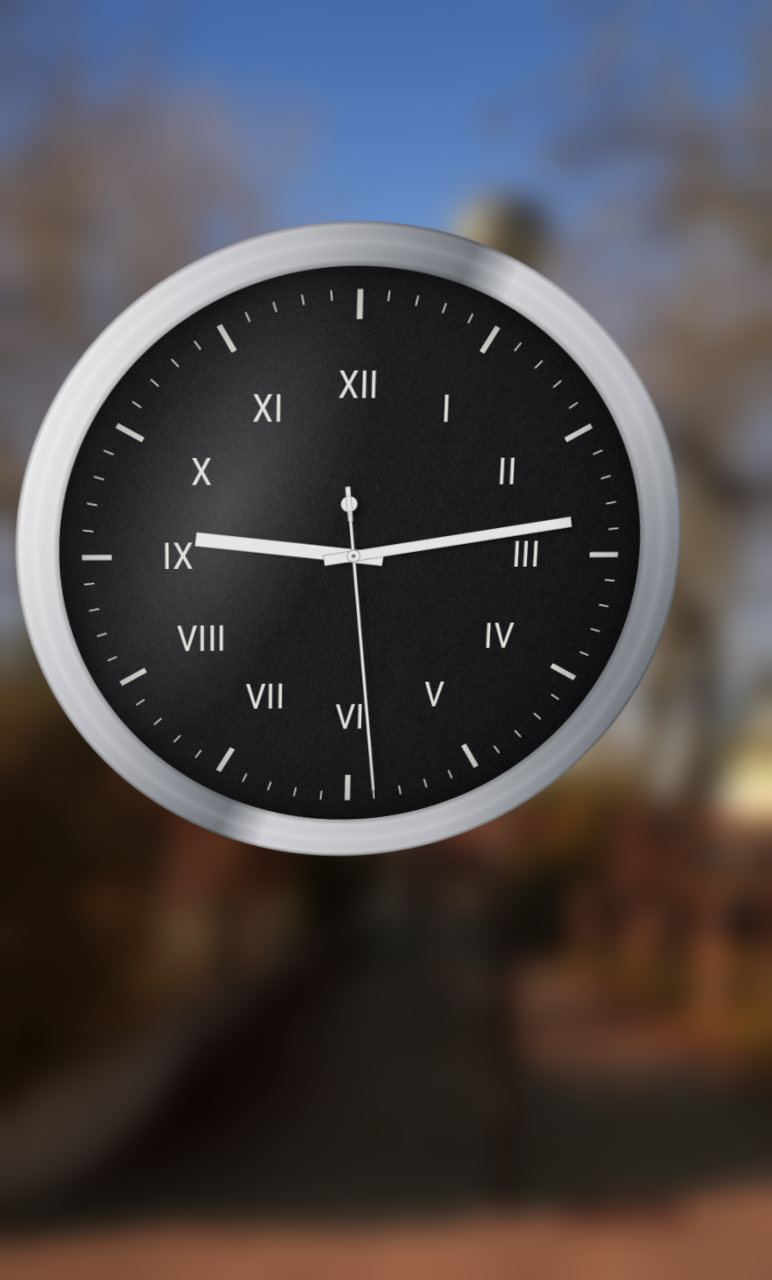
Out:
h=9 m=13 s=29
